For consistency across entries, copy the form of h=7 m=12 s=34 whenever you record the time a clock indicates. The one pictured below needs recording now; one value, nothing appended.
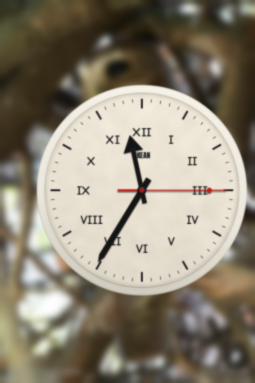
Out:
h=11 m=35 s=15
